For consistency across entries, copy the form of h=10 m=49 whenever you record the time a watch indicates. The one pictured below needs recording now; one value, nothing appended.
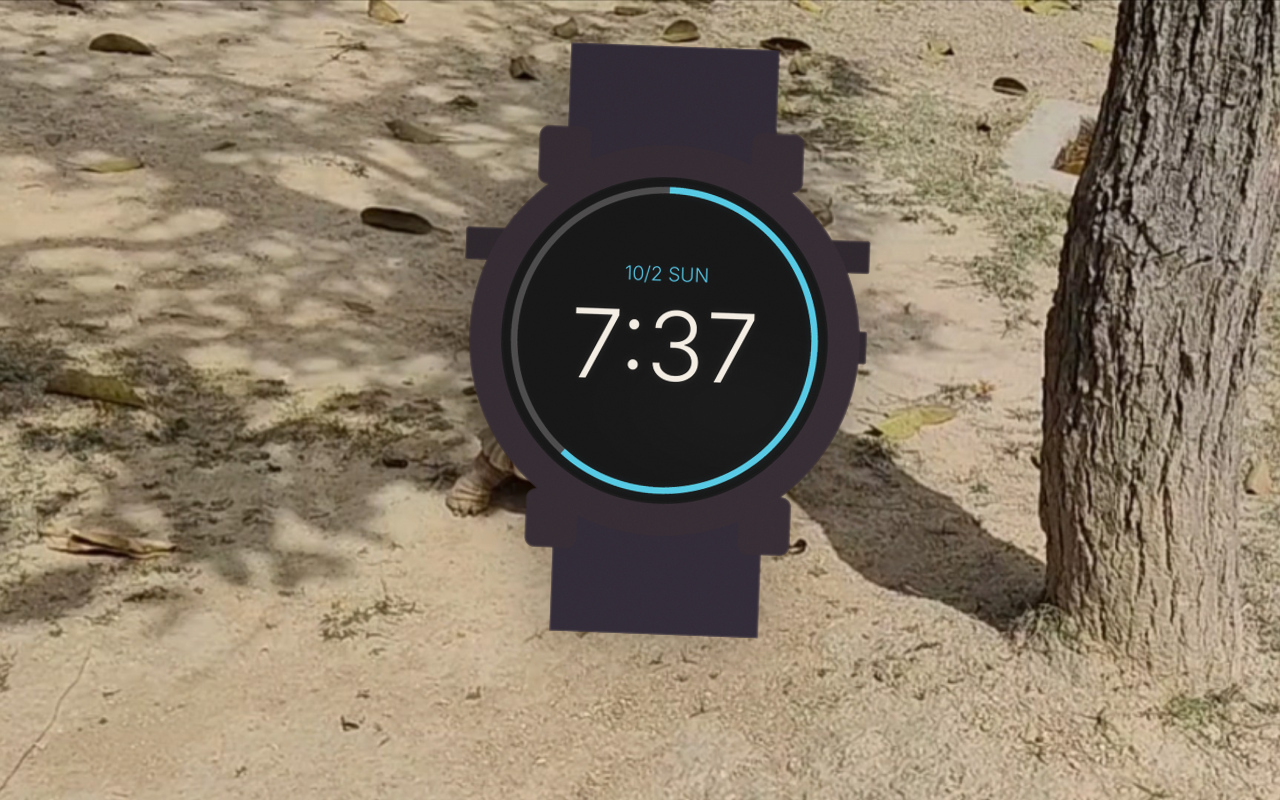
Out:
h=7 m=37
